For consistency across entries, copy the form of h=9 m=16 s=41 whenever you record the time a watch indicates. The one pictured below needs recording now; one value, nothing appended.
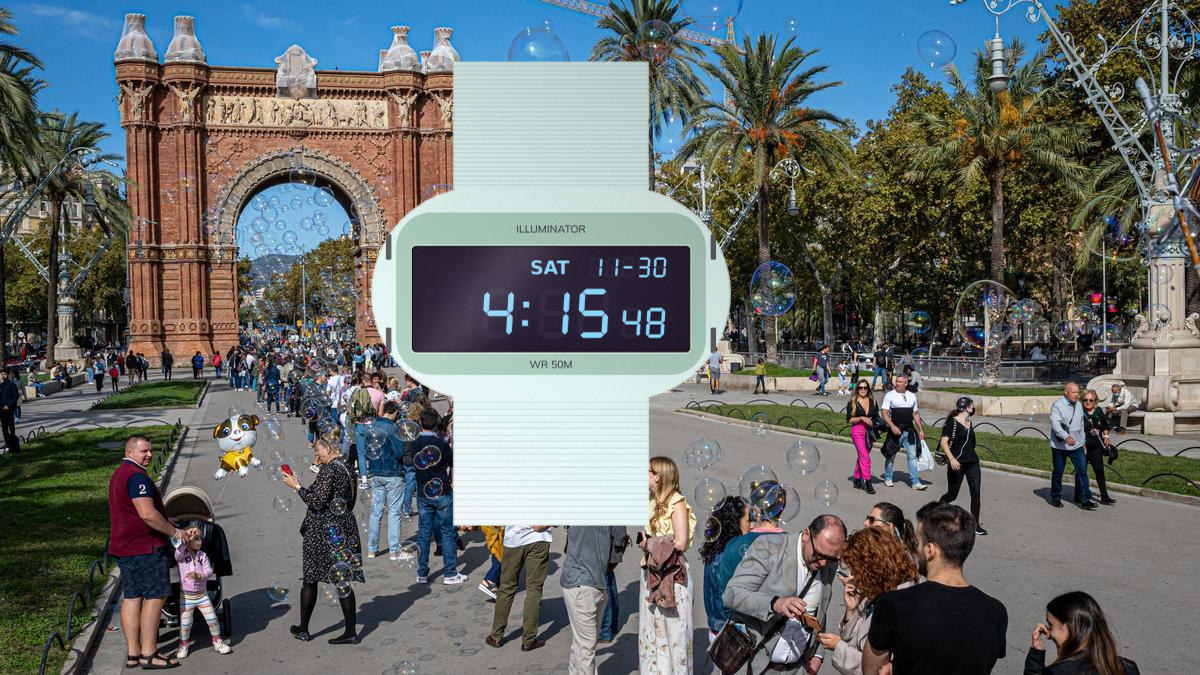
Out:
h=4 m=15 s=48
